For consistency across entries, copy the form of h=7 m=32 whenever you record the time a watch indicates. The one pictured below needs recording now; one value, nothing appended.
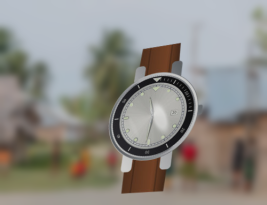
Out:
h=11 m=31
